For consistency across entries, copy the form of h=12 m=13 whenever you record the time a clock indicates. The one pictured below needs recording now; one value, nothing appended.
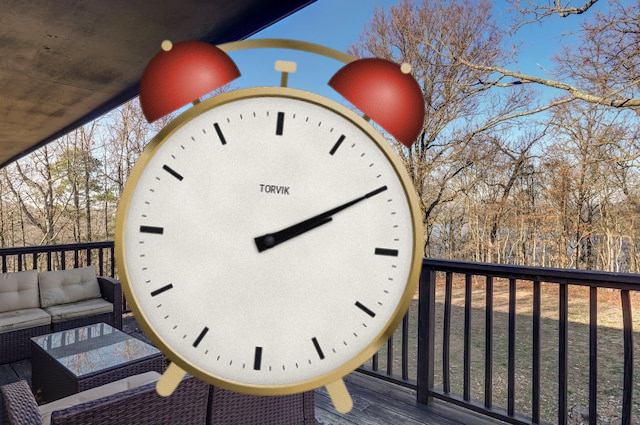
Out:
h=2 m=10
